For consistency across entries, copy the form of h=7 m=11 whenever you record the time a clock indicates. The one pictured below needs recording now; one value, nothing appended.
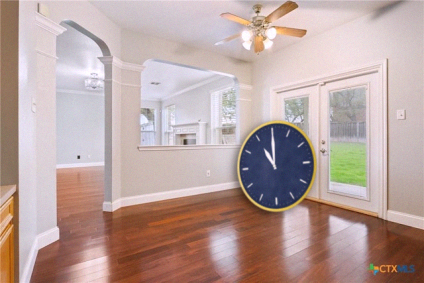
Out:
h=11 m=0
